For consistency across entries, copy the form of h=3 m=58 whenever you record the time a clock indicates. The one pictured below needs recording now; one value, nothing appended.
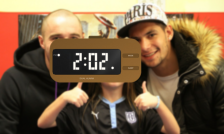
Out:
h=2 m=2
